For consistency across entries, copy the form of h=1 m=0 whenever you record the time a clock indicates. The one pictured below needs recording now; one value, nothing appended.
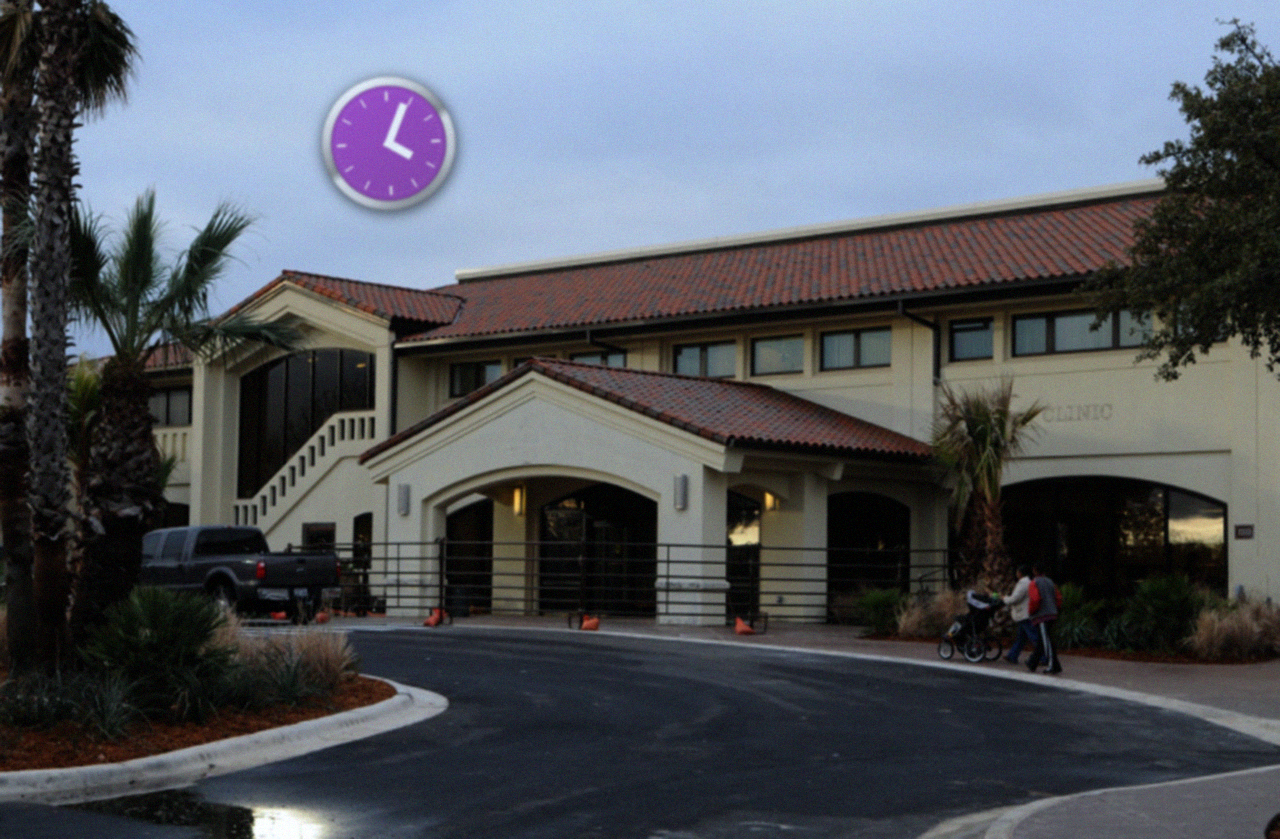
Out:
h=4 m=4
